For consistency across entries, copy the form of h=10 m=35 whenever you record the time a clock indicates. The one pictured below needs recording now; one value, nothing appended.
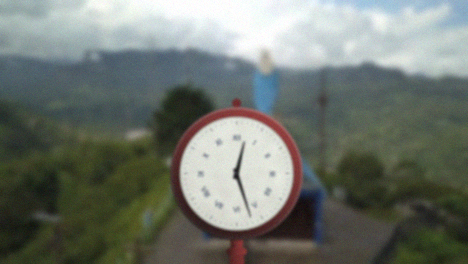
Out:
h=12 m=27
